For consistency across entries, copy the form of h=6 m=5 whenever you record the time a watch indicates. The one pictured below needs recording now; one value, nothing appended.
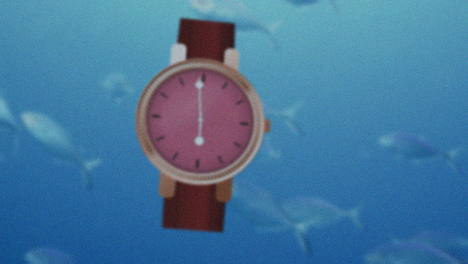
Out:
h=5 m=59
